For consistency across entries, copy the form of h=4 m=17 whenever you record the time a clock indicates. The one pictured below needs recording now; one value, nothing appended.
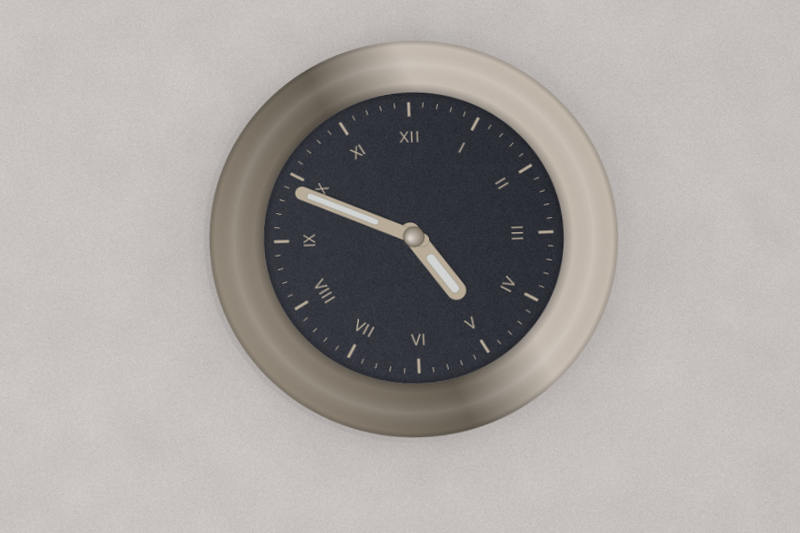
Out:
h=4 m=49
